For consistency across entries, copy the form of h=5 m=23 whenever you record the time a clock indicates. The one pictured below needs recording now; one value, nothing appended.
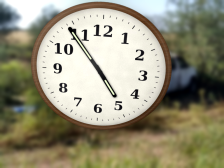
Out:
h=4 m=54
